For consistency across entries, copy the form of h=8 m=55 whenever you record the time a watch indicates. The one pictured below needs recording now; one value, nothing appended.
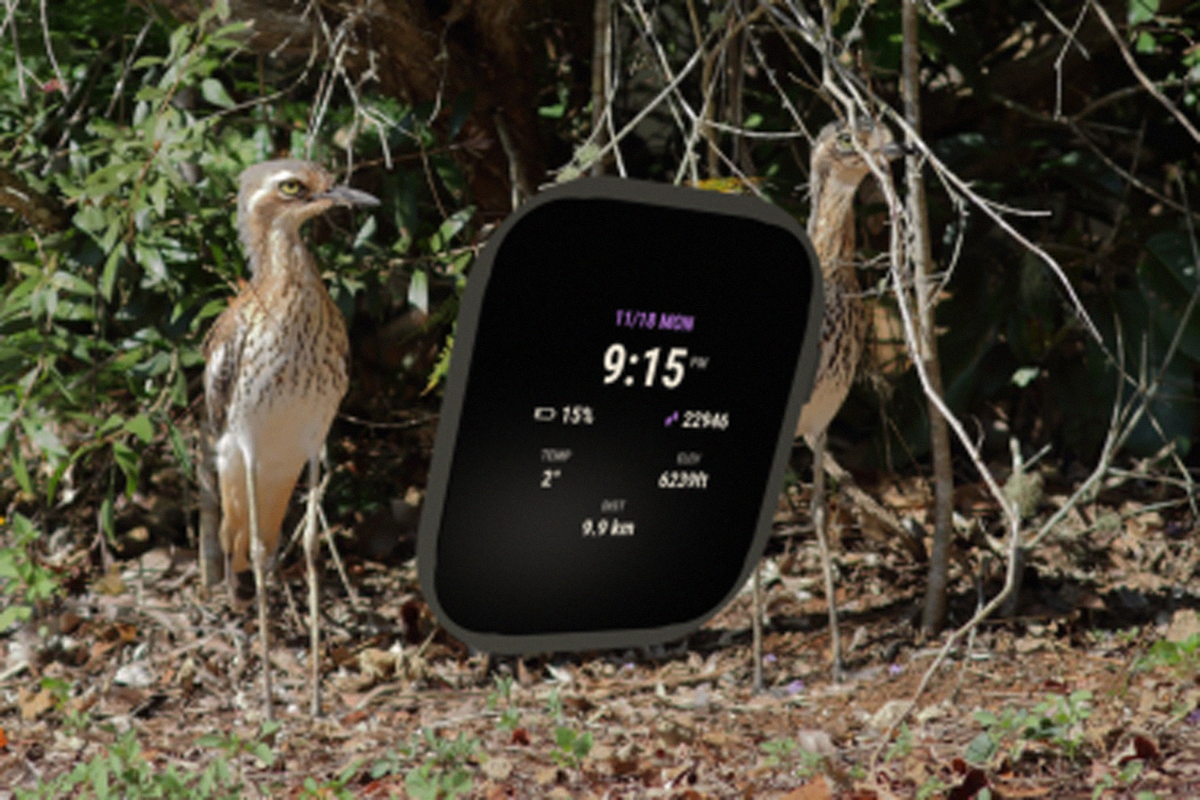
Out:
h=9 m=15
